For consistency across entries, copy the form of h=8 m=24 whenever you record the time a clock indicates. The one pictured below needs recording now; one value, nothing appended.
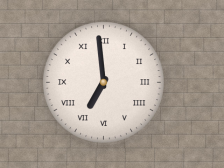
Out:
h=6 m=59
